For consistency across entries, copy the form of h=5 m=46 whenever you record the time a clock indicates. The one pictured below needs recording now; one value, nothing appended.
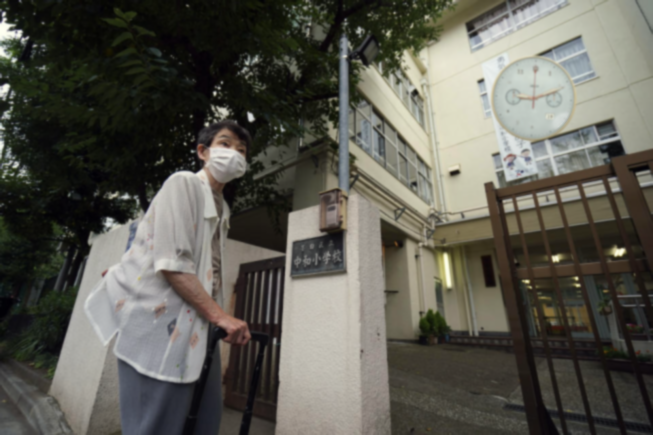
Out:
h=9 m=11
